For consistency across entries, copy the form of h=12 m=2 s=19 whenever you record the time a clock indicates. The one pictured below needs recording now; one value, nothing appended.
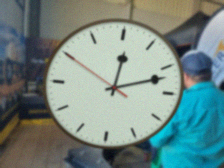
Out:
h=12 m=11 s=50
